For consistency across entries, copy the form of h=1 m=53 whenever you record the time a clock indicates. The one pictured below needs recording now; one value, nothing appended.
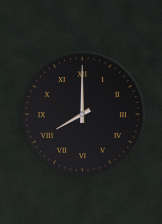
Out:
h=8 m=0
